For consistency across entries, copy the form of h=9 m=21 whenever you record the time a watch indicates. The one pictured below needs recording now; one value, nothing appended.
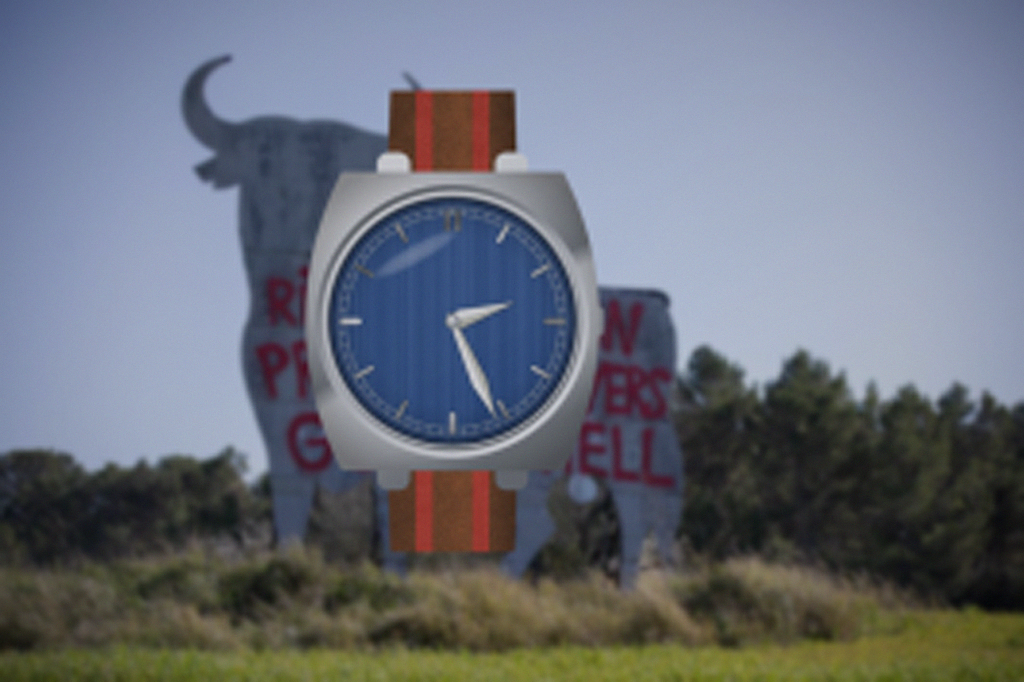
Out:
h=2 m=26
